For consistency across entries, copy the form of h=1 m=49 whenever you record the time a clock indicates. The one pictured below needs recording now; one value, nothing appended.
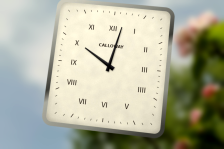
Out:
h=10 m=2
